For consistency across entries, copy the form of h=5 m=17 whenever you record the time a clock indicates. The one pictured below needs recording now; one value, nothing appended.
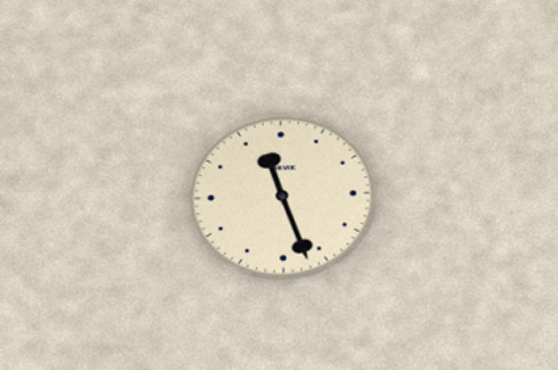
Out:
h=11 m=27
